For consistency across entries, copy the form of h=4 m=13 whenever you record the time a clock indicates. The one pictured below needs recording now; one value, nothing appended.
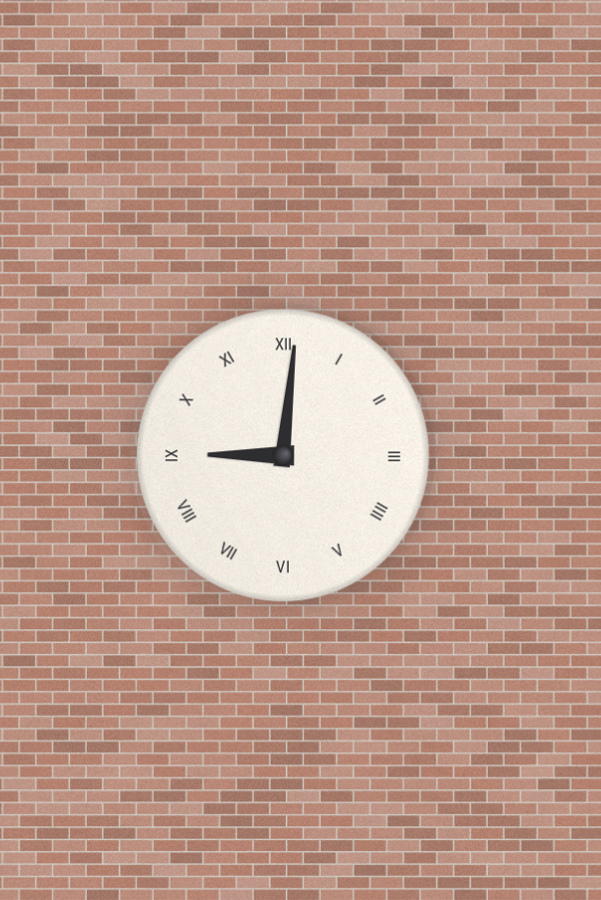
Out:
h=9 m=1
